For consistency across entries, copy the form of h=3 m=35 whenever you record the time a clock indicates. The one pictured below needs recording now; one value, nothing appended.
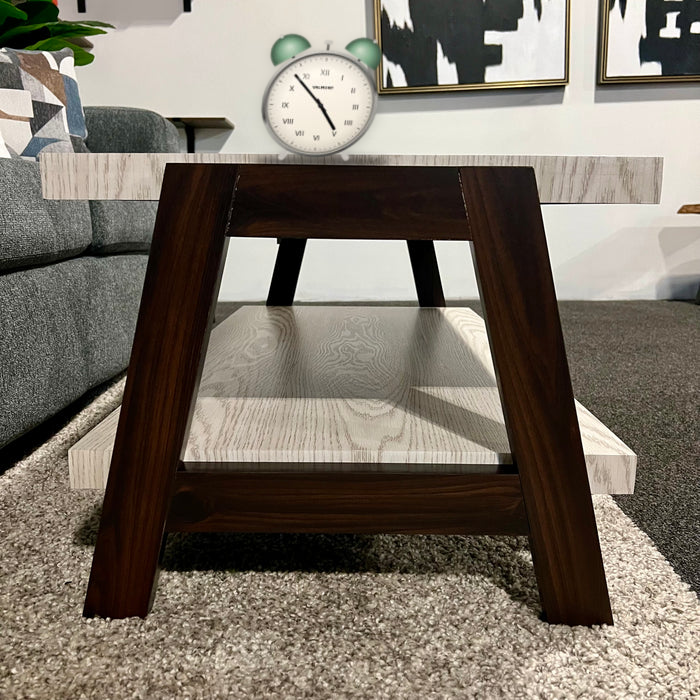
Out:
h=4 m=53
